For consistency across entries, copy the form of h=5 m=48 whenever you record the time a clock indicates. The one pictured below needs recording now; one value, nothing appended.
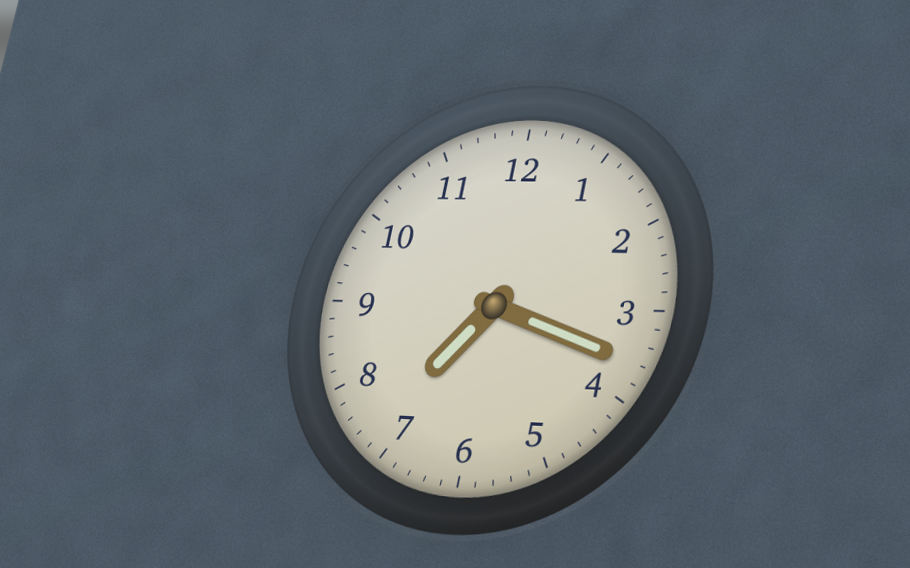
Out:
h=7 m=18
